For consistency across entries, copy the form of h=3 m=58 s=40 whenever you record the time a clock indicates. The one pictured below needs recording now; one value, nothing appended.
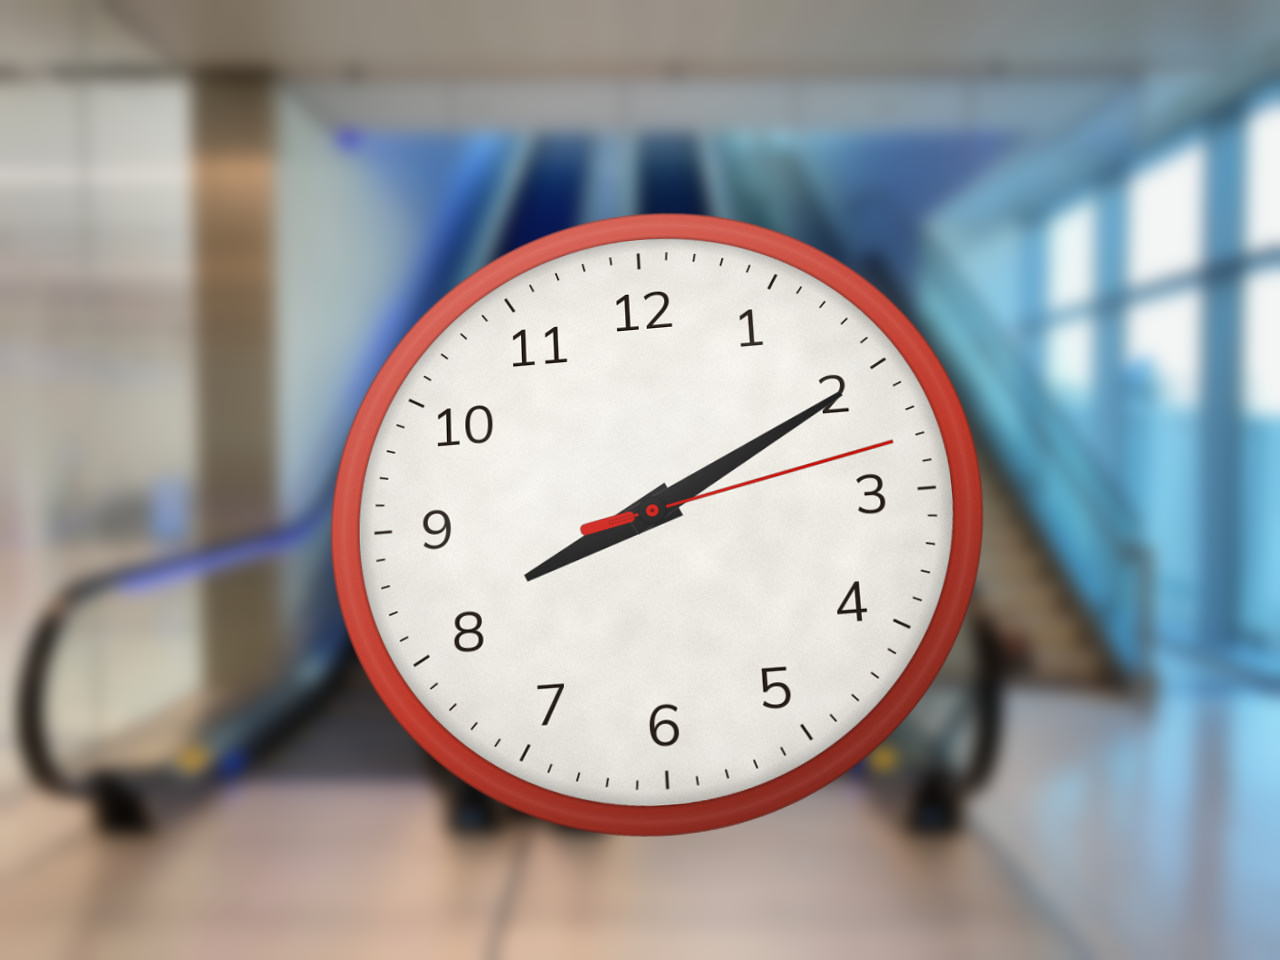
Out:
h=8 m=10 s=13
